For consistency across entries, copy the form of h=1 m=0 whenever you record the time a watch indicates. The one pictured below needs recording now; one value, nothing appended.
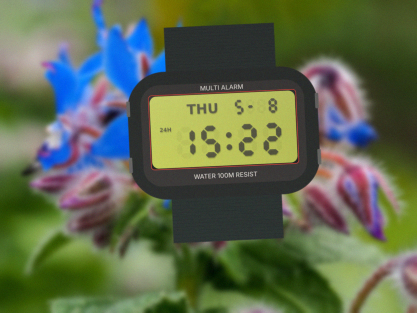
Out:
h=15 m=22
